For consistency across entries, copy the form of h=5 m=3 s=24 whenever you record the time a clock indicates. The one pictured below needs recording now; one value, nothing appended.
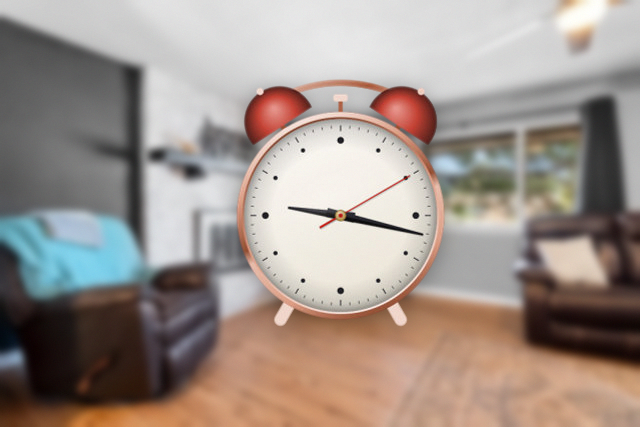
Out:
h=9 m=17 s=10
